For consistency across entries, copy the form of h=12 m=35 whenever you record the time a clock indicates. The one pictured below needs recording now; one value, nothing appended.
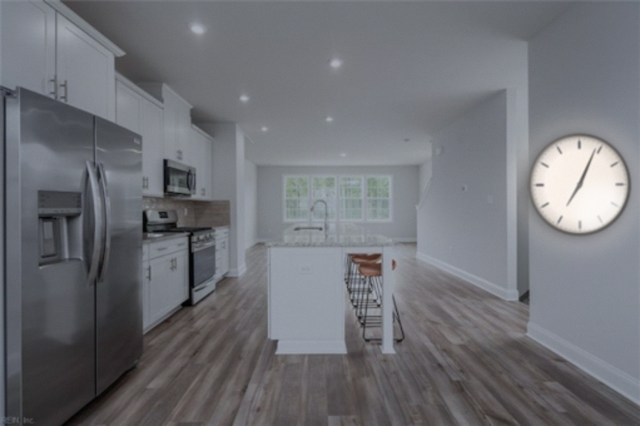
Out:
h=7 m=4
